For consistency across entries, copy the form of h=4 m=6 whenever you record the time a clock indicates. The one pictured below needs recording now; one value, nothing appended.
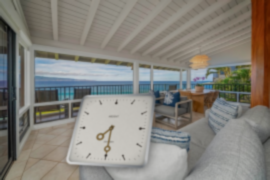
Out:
h=7 m=30
